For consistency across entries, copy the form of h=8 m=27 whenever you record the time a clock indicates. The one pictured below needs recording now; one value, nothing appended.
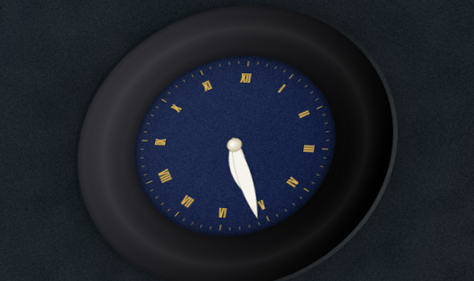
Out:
h=5 m=26
